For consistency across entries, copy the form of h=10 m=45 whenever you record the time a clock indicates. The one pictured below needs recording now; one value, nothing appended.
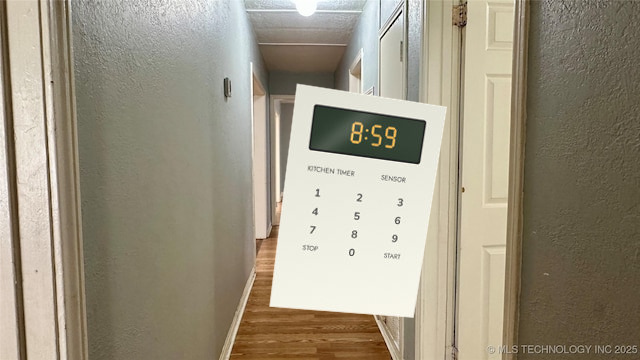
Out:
h=8 m=59
